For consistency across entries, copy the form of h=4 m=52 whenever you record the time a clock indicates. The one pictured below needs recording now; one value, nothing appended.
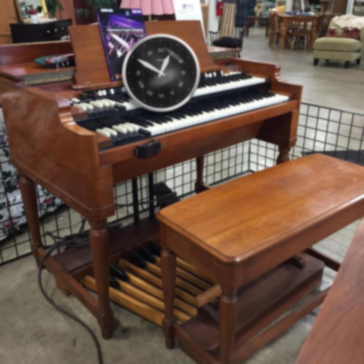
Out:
h=12 m=50
